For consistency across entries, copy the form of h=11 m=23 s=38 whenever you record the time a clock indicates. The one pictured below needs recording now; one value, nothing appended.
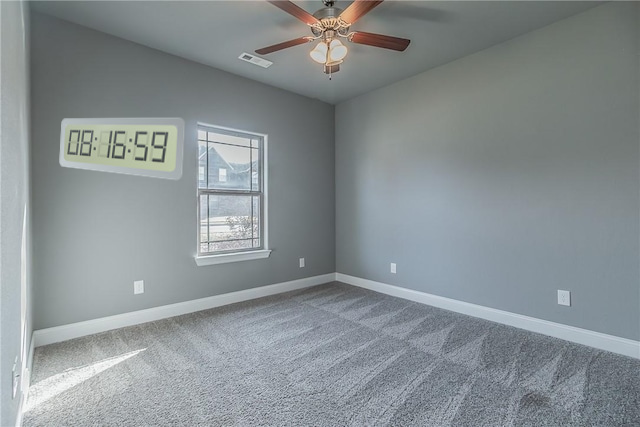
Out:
h=8 m=16 s=59
